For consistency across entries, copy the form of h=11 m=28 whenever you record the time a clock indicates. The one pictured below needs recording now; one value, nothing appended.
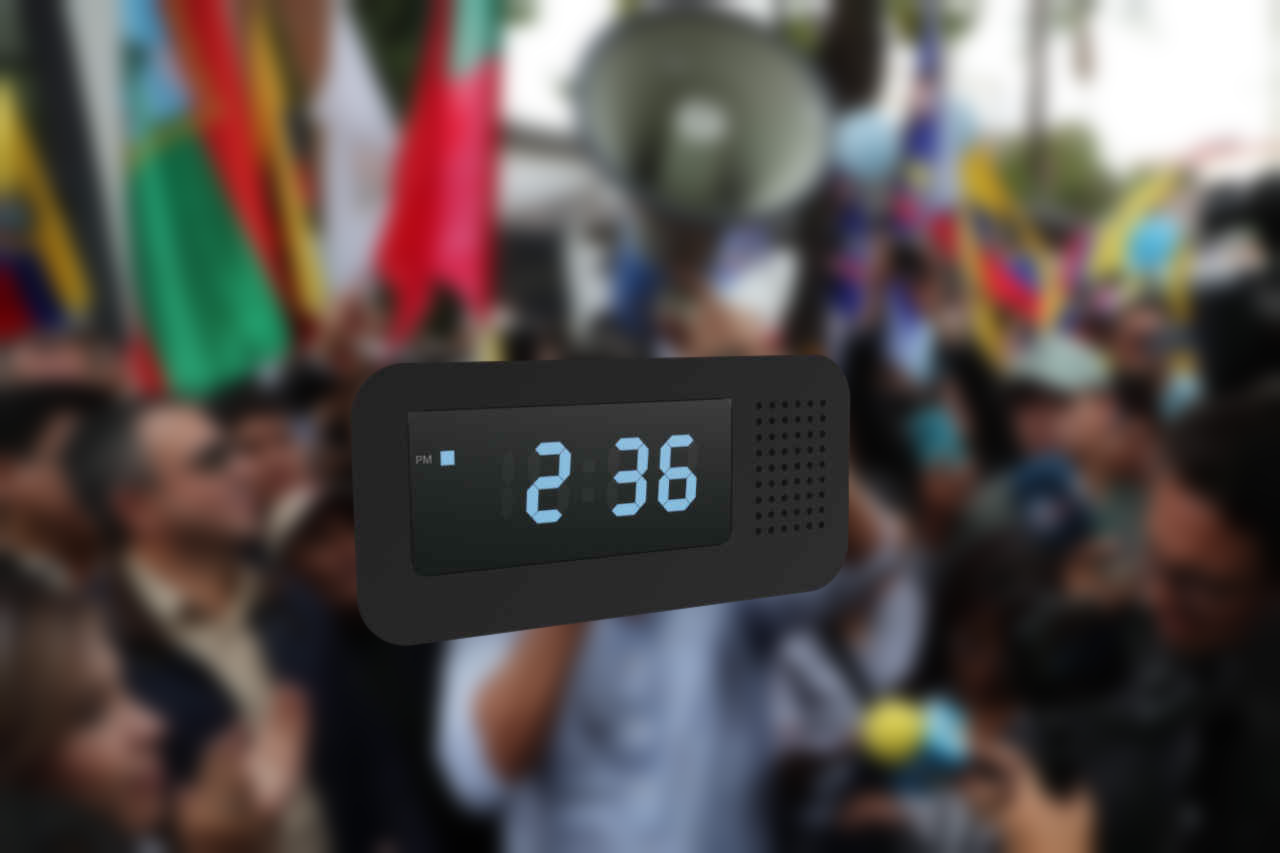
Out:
h=2 m=36
